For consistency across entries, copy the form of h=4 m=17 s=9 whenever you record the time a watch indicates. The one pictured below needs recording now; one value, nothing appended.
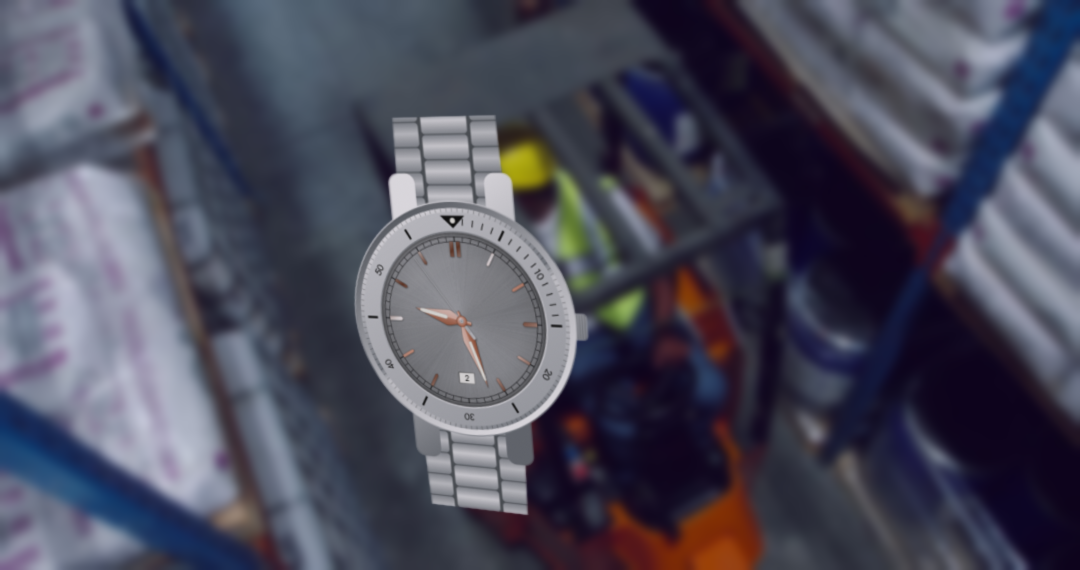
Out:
h=9 m=26 s=54
